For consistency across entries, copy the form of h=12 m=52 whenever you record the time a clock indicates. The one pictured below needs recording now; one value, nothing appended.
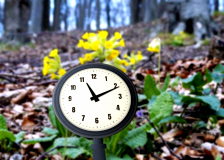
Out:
h=11 m=11
